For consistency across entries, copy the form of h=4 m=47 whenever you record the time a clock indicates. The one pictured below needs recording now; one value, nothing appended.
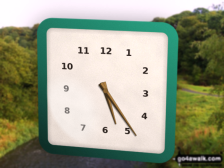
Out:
h=5 m=24
